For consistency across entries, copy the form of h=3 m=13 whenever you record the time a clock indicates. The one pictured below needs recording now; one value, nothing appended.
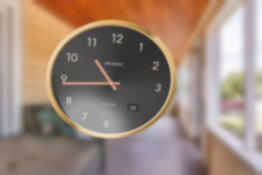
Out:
h=10 m=44
